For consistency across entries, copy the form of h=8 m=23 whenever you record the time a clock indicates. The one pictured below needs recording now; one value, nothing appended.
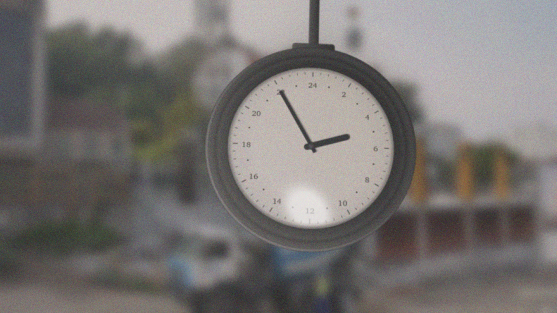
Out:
h=4 m=55
